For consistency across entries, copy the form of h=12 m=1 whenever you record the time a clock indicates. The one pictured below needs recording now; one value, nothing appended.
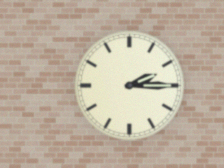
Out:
h=2 m=15
